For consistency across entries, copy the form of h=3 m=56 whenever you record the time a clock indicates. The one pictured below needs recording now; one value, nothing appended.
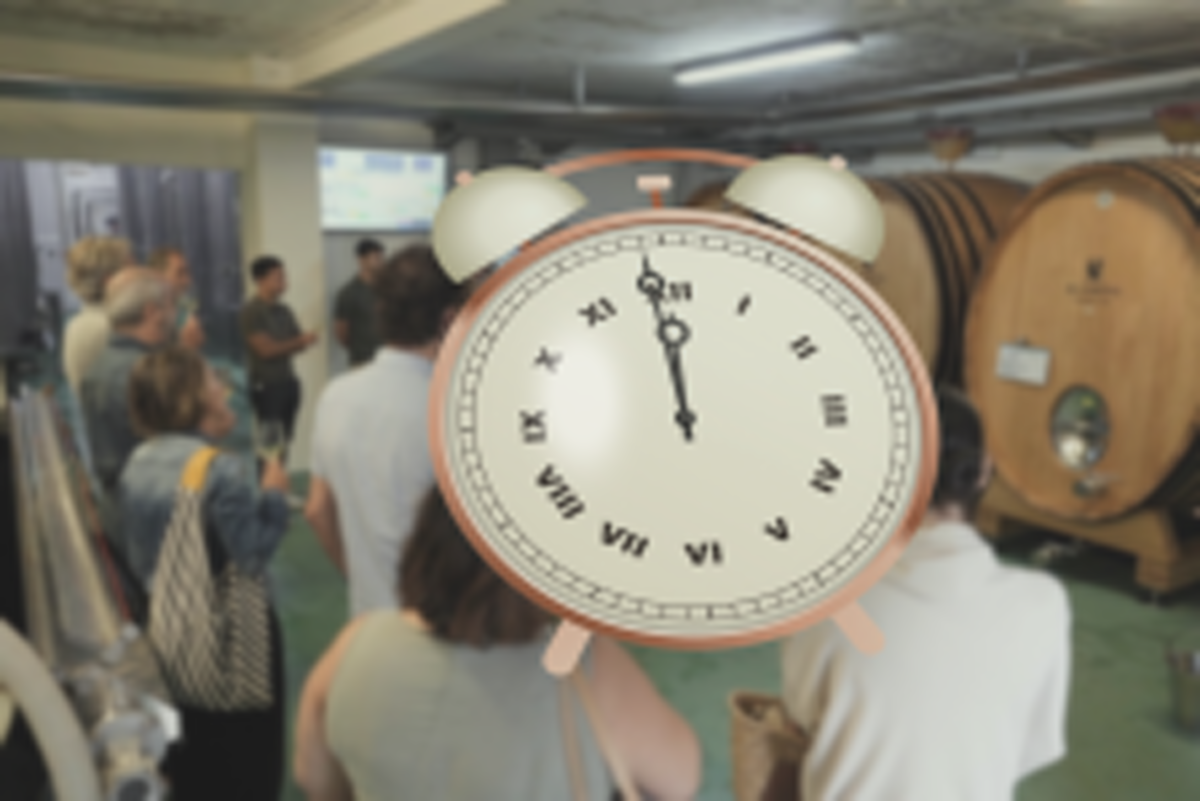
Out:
h=11 m=59
